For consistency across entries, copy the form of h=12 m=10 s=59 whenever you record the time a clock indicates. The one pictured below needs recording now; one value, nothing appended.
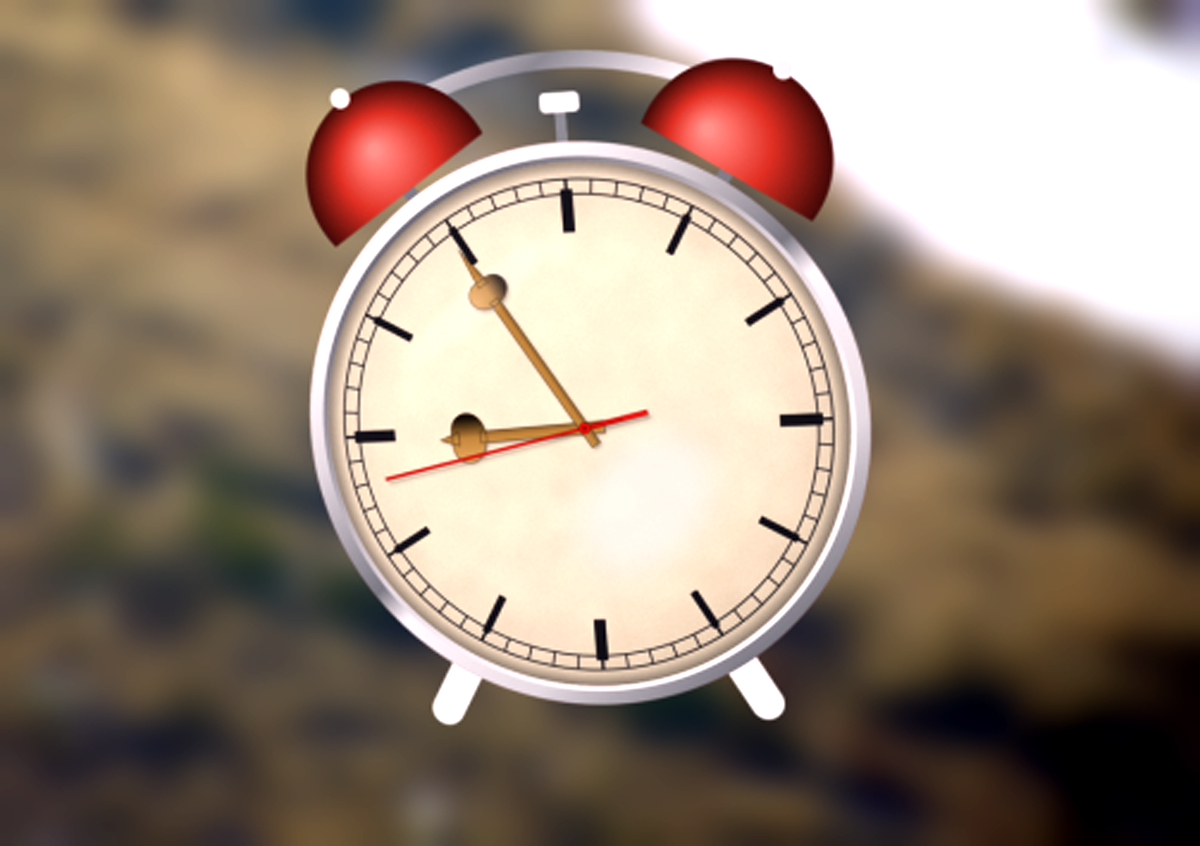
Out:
h=8 m=54 s=43
